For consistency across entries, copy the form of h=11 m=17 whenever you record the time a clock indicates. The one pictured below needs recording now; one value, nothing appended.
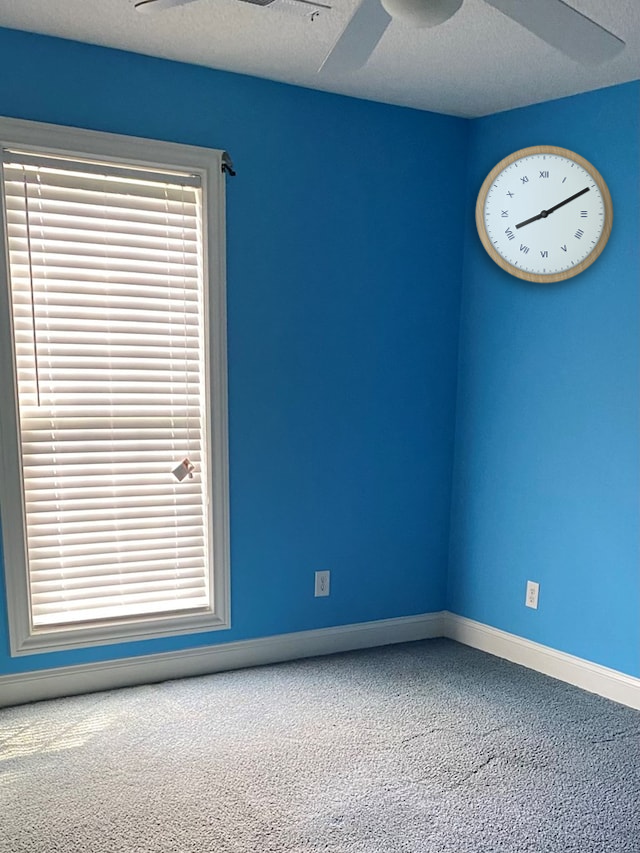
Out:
h=8 m=10
